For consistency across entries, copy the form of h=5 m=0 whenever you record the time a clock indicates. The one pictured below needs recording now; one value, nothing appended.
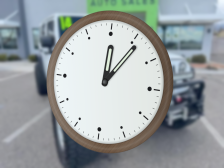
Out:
h=12 m=6
